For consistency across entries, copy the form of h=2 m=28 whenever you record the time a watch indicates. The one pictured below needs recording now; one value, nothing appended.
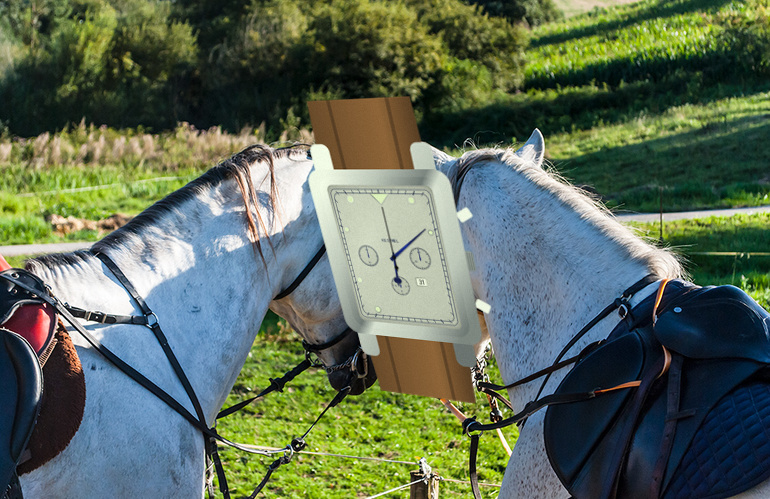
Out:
h=6 m=9
